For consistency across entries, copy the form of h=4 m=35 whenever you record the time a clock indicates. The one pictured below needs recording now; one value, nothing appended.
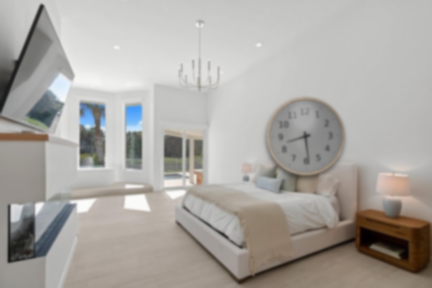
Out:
h=8 m=29
